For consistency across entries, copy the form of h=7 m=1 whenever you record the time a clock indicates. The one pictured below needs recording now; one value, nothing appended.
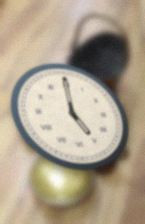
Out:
h=5 m=0
